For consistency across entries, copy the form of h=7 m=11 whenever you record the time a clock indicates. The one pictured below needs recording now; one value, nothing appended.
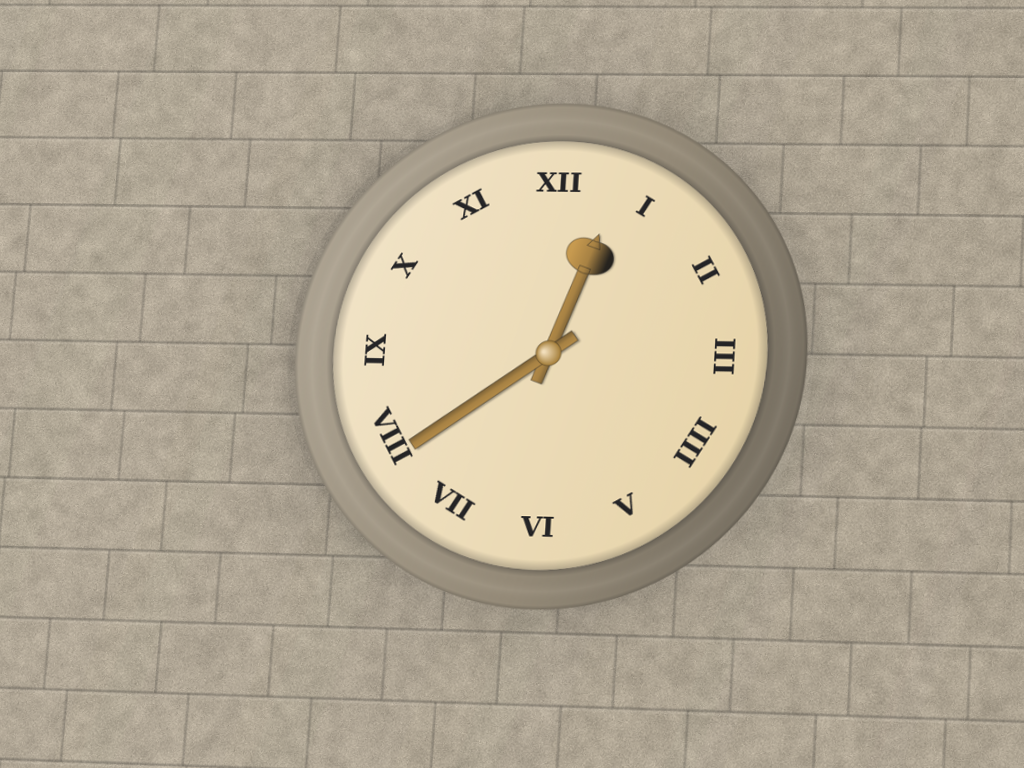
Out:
h=12 m=39
